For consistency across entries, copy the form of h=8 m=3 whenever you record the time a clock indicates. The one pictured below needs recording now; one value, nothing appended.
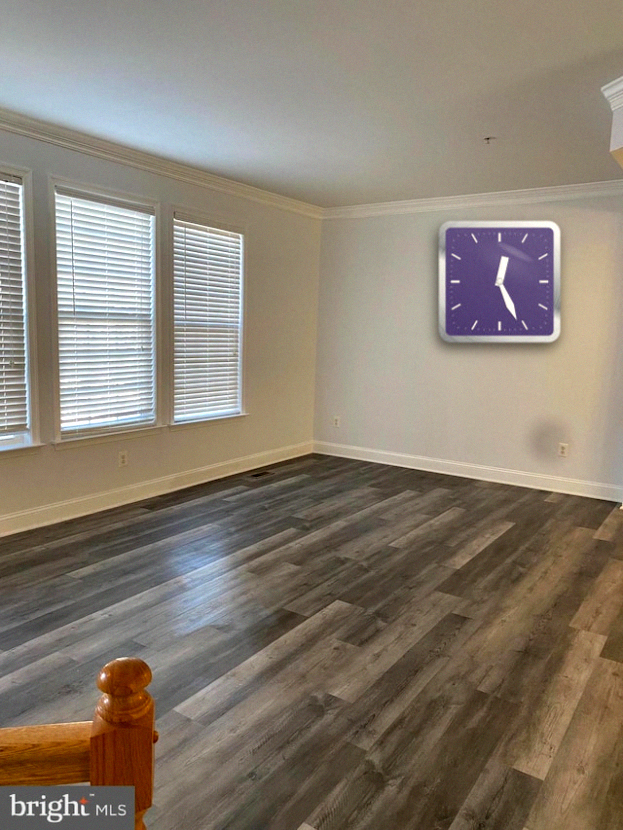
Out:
h=12 m=26
